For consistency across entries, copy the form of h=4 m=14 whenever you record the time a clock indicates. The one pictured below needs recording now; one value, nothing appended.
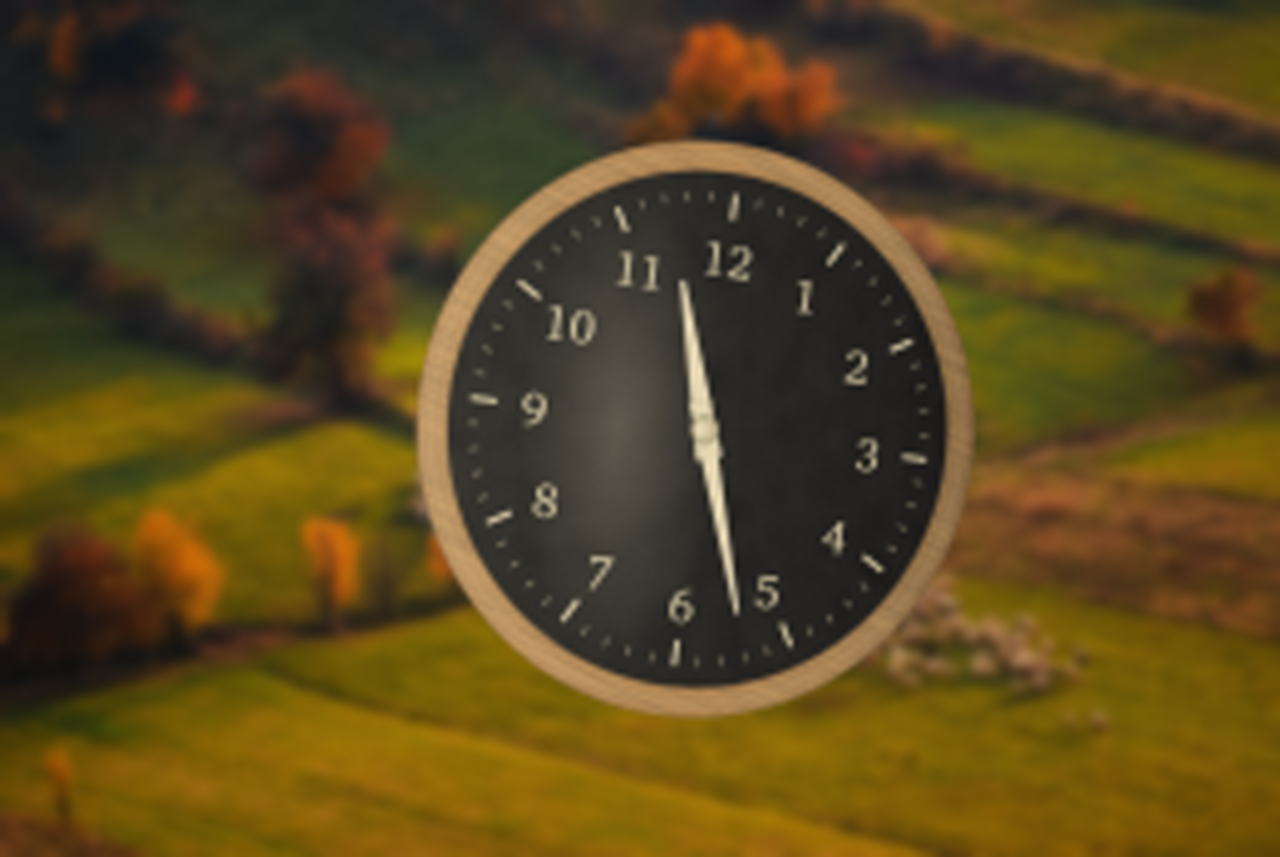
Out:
h=11 m=27
